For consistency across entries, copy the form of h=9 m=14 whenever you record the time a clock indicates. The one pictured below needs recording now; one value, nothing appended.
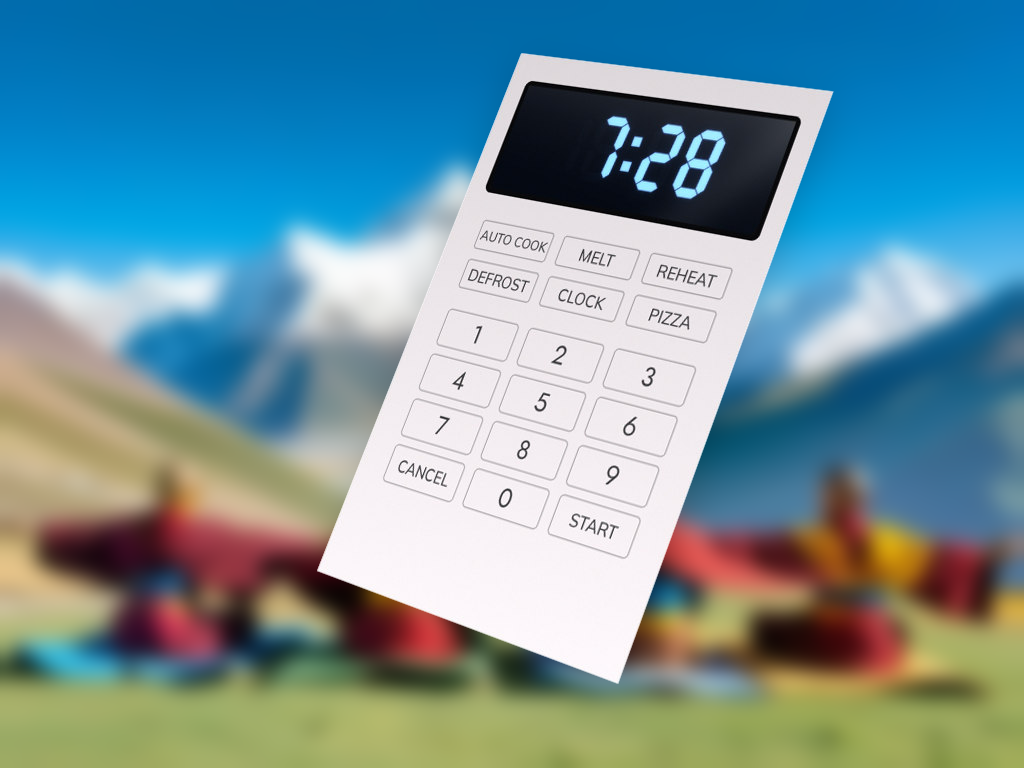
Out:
h=7 m=28
